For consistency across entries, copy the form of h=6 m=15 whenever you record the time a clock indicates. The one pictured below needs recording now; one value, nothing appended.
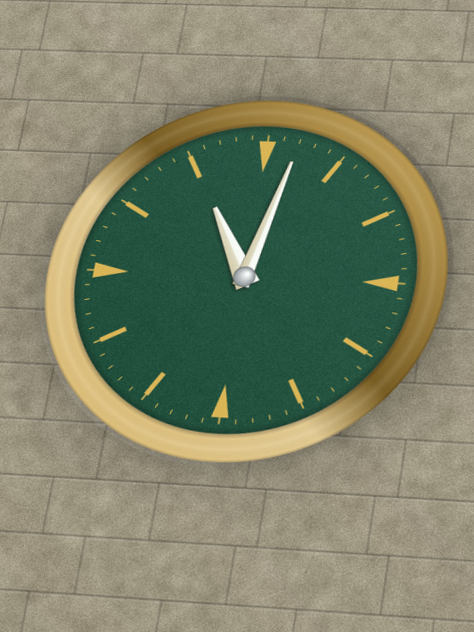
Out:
h=11 m=2
